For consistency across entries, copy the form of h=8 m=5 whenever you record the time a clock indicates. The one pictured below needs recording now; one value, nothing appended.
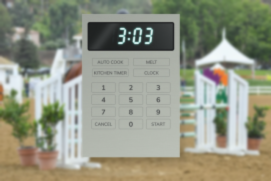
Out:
h=3 m=3
